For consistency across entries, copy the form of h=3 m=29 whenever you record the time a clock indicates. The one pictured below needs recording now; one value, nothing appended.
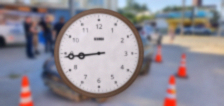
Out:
h=8 m=44
